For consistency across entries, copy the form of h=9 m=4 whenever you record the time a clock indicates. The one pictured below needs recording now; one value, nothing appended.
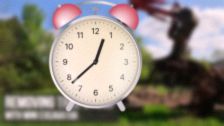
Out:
h=12 m=38
